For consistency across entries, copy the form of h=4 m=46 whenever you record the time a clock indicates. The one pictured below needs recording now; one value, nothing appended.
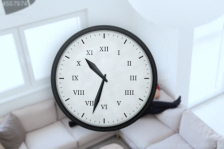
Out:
h=10 m=33
